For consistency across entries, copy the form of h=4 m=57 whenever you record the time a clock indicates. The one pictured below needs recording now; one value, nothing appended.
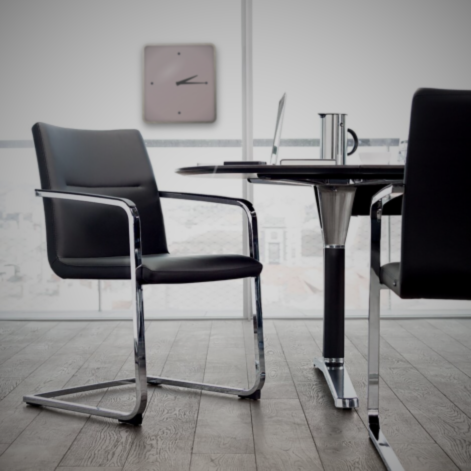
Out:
h=2 m=15
